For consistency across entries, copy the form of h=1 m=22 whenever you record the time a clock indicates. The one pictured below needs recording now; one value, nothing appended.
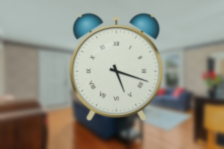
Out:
h=5 m=18
